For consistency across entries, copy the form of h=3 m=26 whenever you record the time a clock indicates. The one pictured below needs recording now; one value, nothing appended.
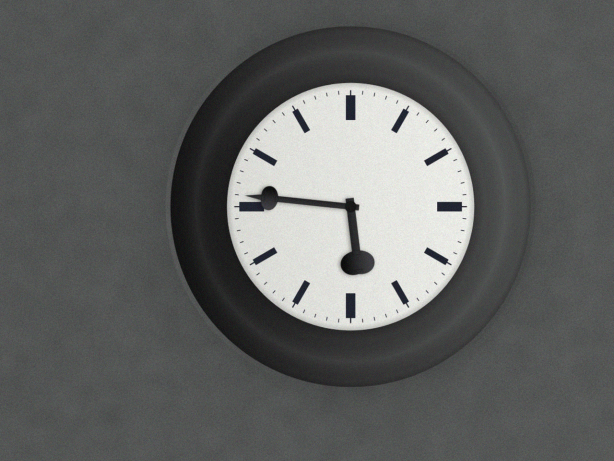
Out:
h=5 m=46
